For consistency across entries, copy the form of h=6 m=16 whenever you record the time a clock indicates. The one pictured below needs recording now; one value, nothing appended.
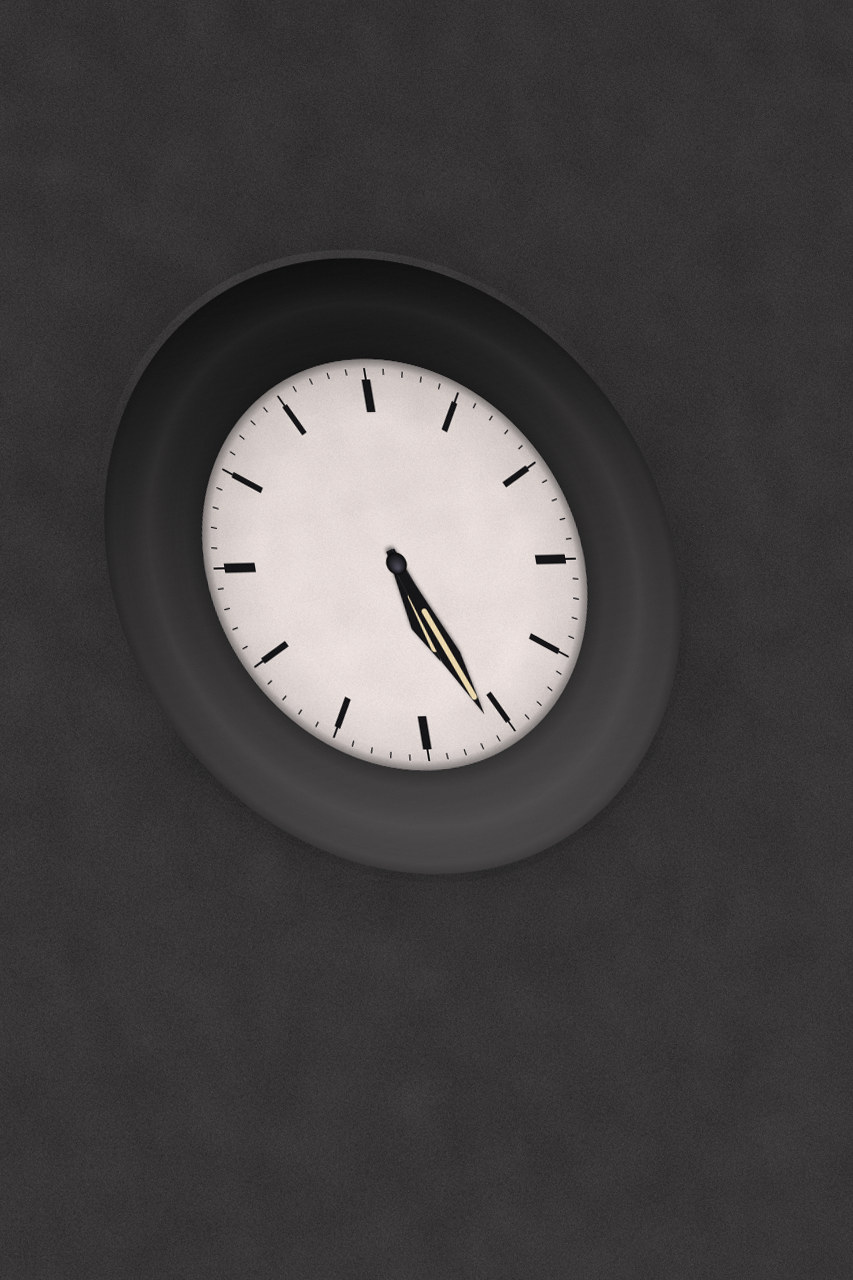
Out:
h=5 m=26
